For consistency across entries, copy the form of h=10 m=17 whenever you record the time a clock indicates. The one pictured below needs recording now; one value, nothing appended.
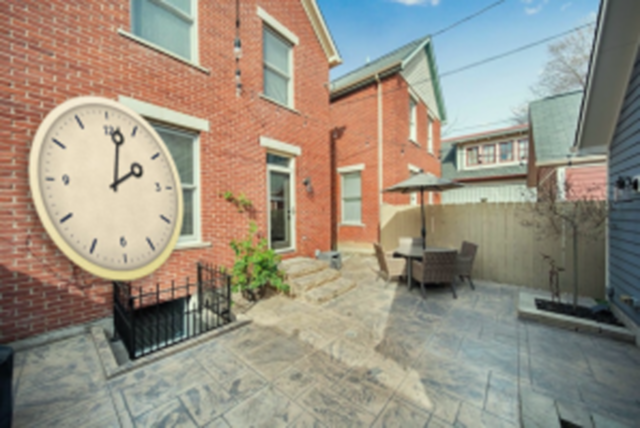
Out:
h=2 m=2
